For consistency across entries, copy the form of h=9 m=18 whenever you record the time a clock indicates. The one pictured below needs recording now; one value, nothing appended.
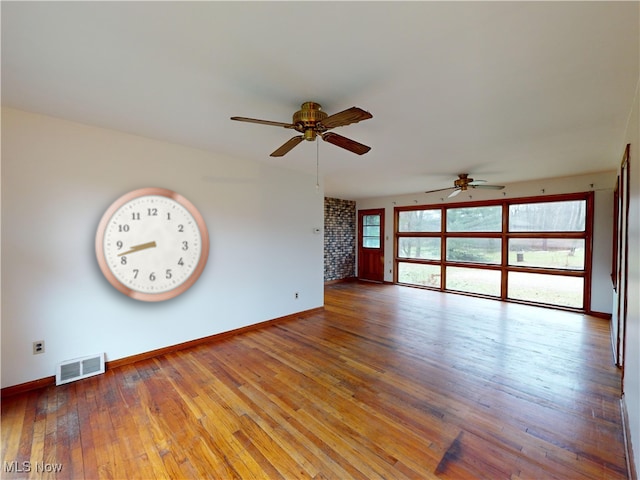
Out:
h=8 m=42
